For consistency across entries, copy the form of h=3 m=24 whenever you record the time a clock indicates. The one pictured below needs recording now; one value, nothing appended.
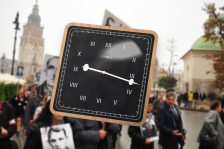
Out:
h=9 m=17
